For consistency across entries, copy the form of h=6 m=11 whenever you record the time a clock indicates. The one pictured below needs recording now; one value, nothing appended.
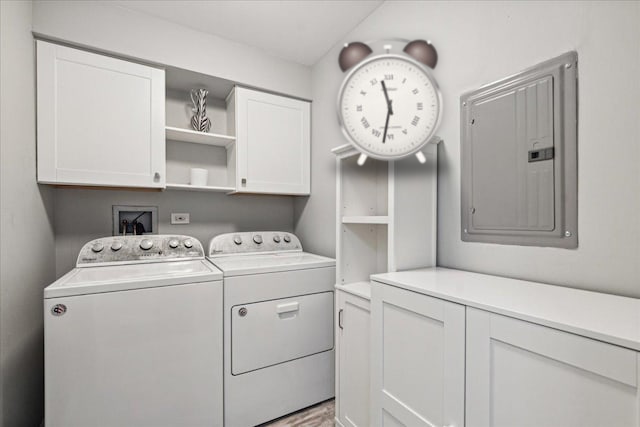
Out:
h=11 m=32
